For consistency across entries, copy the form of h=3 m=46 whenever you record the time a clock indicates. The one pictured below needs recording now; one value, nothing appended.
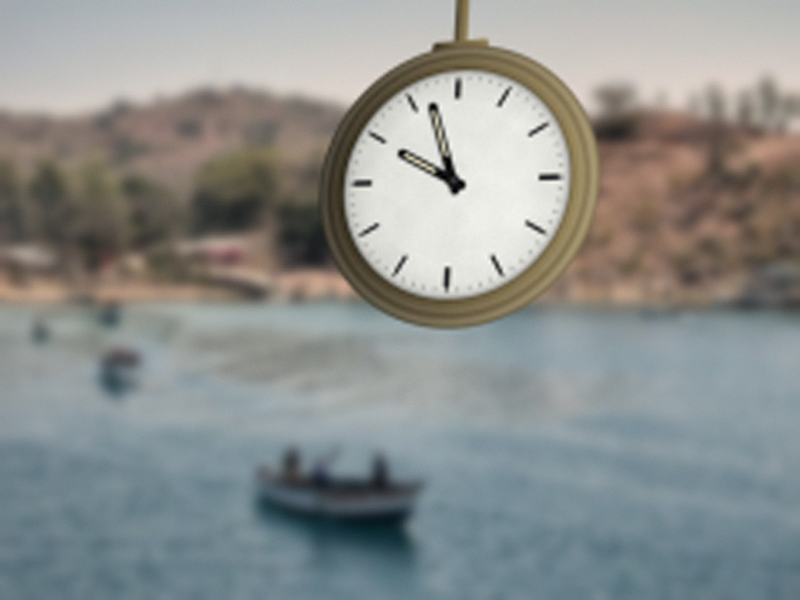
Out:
h=9 m=57
